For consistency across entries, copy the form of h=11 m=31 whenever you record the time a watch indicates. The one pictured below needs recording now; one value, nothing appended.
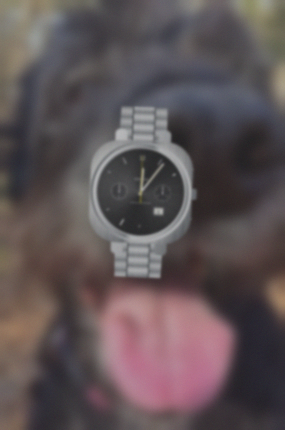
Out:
h=12 m=6
